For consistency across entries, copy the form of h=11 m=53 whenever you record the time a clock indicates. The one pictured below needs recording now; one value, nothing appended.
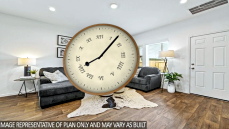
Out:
h=8 m=7
